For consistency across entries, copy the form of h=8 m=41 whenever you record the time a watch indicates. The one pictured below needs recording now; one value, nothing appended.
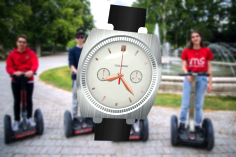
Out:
h=8 m=23
